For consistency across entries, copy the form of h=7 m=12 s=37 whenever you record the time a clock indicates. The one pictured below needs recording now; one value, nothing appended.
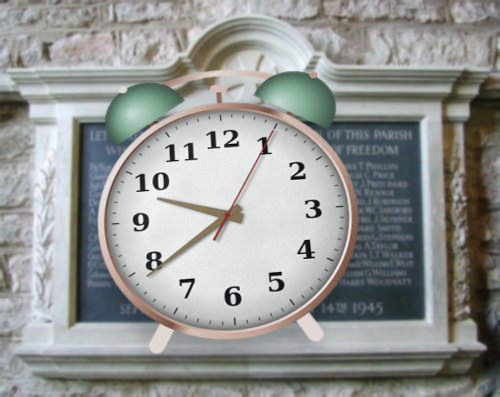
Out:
h=9 m=39 s=5
